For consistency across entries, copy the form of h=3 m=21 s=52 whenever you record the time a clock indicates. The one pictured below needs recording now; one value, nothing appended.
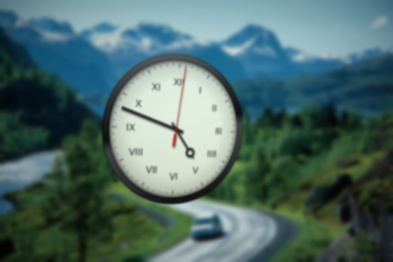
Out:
h=4 m=48 s=1
